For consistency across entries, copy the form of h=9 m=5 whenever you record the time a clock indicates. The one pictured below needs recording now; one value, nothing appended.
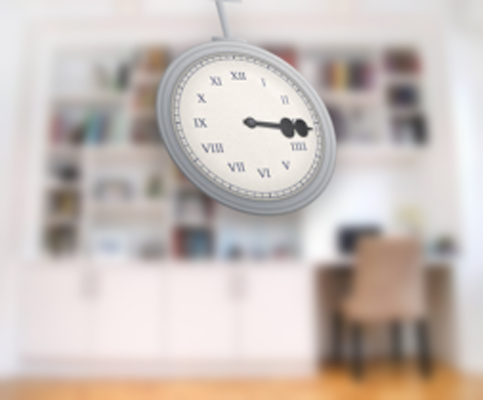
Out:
h=3 m=16
